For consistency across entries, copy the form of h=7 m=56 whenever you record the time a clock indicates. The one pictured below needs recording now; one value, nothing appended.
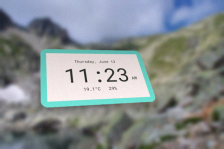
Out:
h=11 m=23
